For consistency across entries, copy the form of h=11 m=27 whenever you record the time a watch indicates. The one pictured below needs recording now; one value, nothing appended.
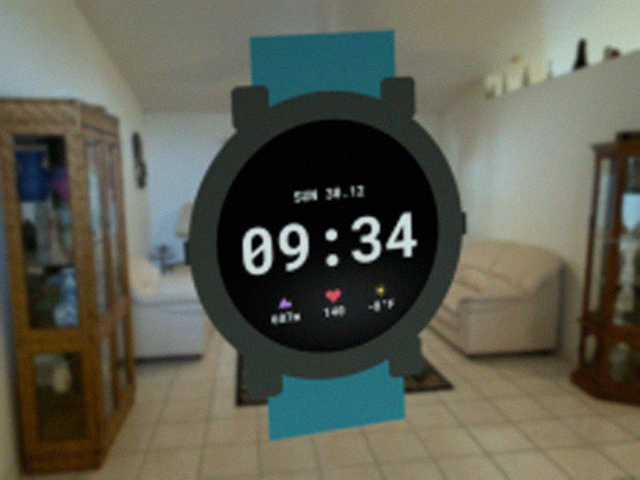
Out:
h=9 m=34
